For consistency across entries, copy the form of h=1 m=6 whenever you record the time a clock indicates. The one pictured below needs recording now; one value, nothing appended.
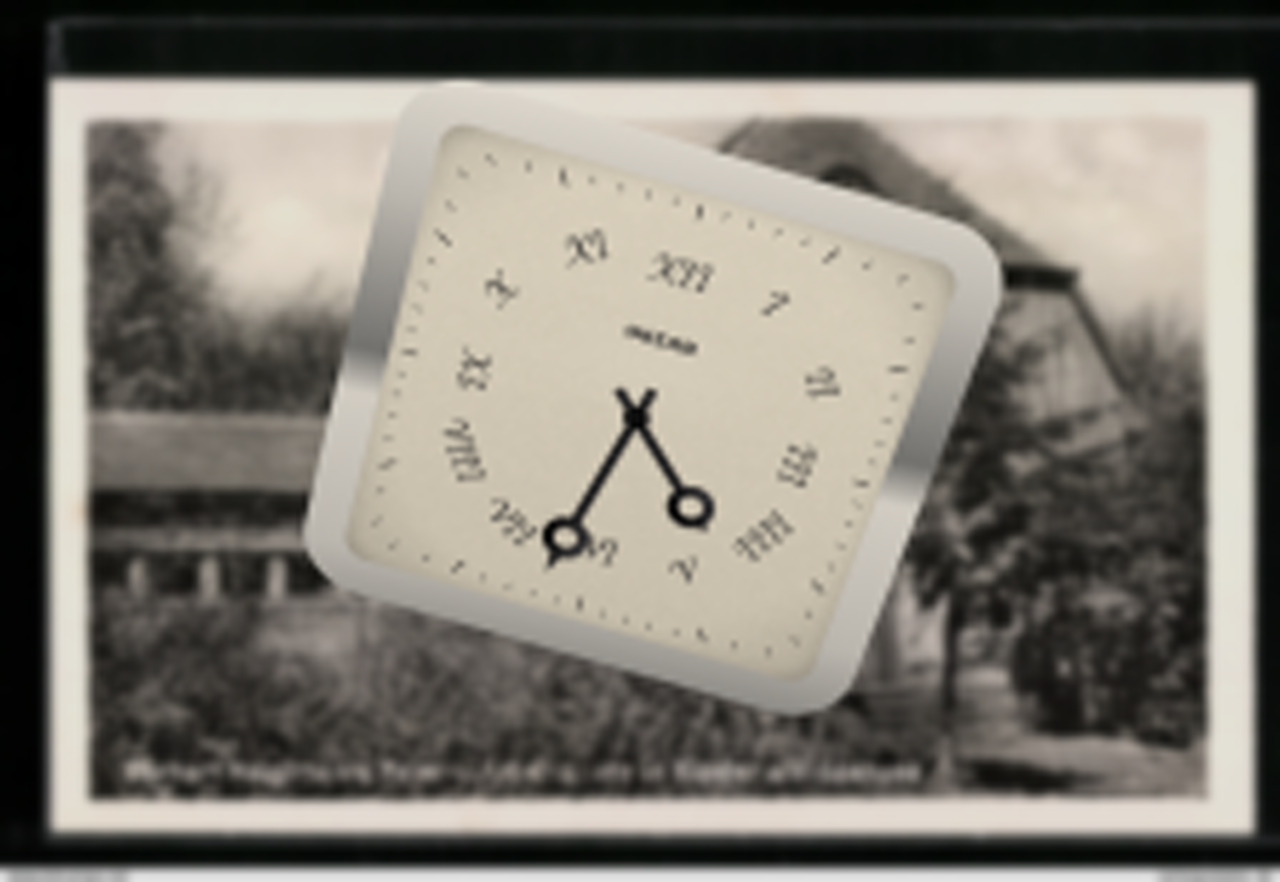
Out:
h=4 m=32
